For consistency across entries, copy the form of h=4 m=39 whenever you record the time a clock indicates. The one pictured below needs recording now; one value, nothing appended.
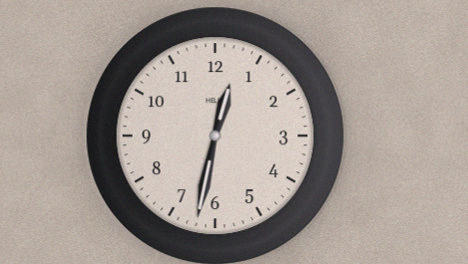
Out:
h=12 m=32
